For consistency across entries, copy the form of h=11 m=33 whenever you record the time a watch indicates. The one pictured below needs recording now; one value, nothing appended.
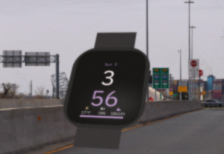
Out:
h=3 m=56
